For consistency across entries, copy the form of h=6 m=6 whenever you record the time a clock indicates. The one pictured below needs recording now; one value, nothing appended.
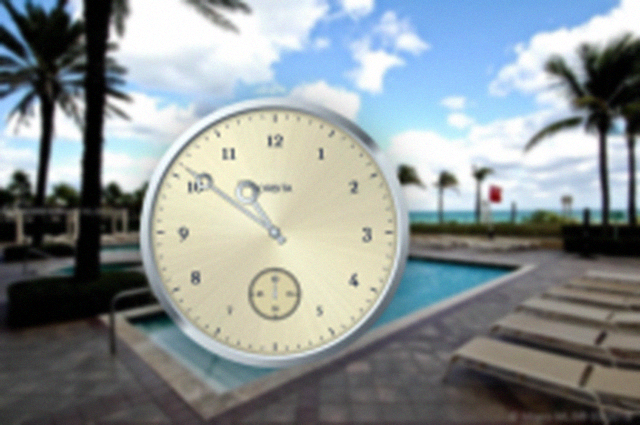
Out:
h=10 m=51
